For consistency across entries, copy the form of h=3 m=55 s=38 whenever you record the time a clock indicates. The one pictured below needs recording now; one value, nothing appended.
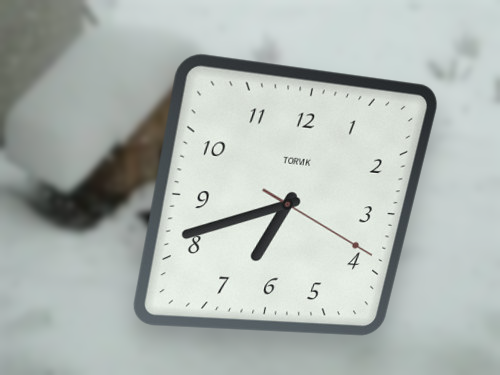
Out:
h=6 m=41 s=19
